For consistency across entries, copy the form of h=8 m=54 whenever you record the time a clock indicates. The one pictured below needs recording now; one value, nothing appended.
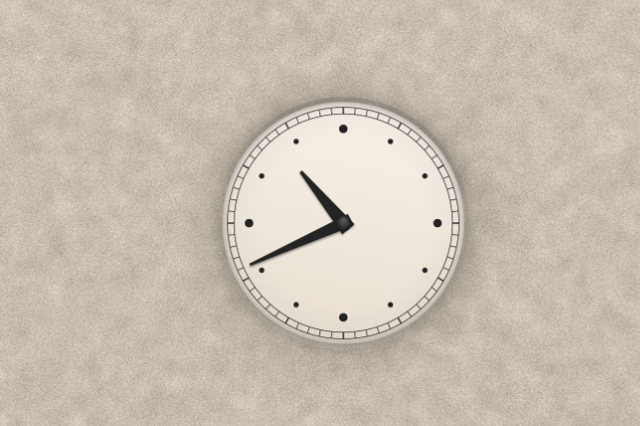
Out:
h=10 m=41
